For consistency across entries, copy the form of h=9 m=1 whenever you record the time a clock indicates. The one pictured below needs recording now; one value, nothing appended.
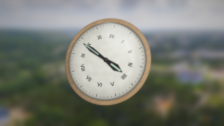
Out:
h=3 m=49
